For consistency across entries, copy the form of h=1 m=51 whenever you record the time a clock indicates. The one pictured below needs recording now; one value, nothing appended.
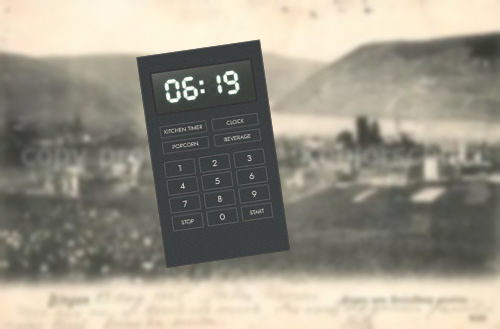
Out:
h=6 m=19
